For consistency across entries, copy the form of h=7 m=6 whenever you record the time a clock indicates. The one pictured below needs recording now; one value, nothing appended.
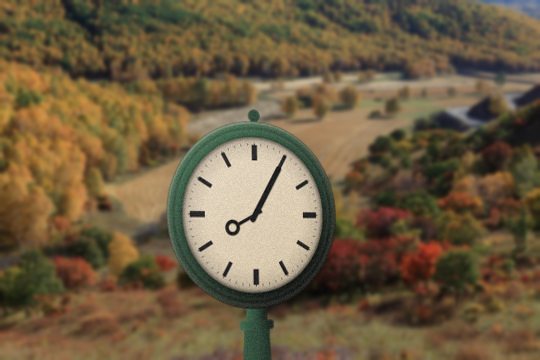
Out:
h=8 m=5
